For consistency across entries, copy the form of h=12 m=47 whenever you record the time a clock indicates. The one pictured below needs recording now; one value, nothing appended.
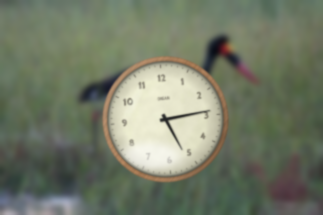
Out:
h=5 m=14
